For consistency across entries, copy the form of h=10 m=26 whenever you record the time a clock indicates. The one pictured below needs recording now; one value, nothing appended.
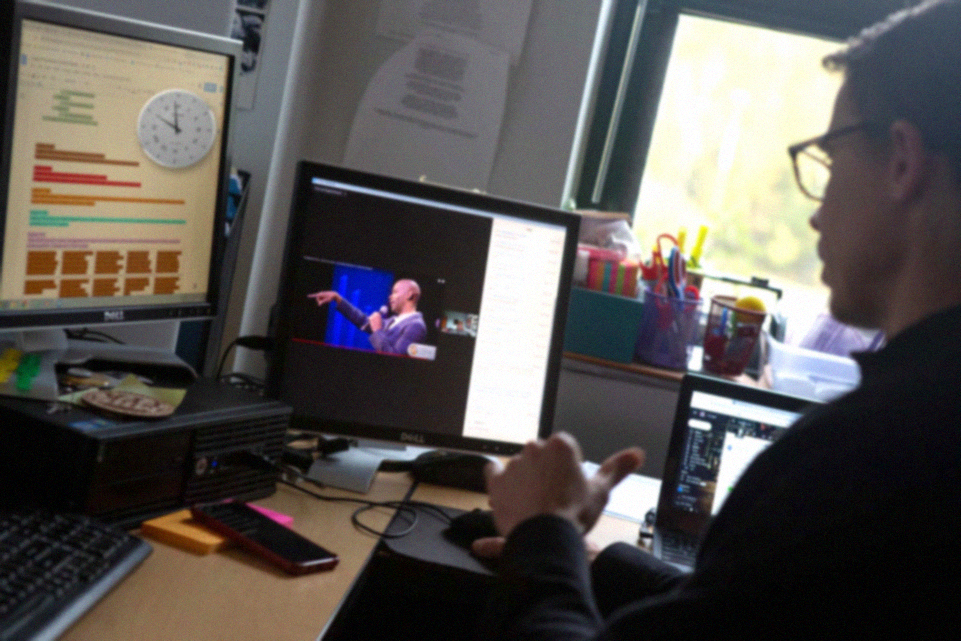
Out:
h=9 m=59
